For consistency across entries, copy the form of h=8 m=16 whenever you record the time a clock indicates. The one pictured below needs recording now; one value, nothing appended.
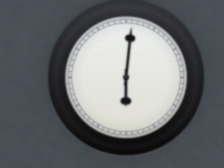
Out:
h=6 m=1
